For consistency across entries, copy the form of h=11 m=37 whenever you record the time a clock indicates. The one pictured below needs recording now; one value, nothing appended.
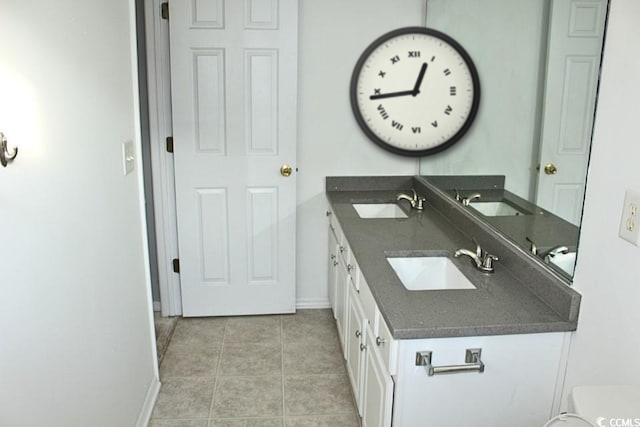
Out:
h=12 m=44
